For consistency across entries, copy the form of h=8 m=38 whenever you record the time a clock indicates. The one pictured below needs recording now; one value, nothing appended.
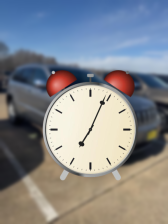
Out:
h=7 m=4
